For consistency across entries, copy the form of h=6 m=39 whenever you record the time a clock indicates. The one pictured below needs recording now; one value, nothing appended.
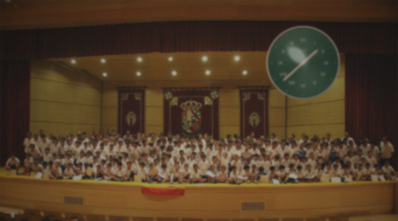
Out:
h=1 m=38
